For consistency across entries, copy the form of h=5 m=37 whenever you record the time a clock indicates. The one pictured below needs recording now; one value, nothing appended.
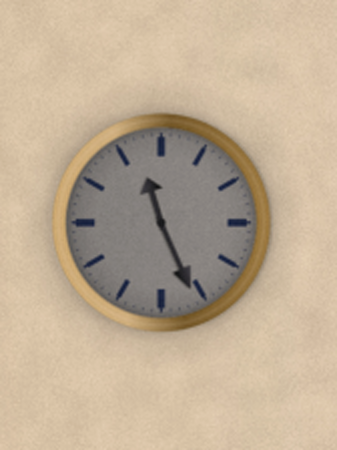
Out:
h=11 m=26
